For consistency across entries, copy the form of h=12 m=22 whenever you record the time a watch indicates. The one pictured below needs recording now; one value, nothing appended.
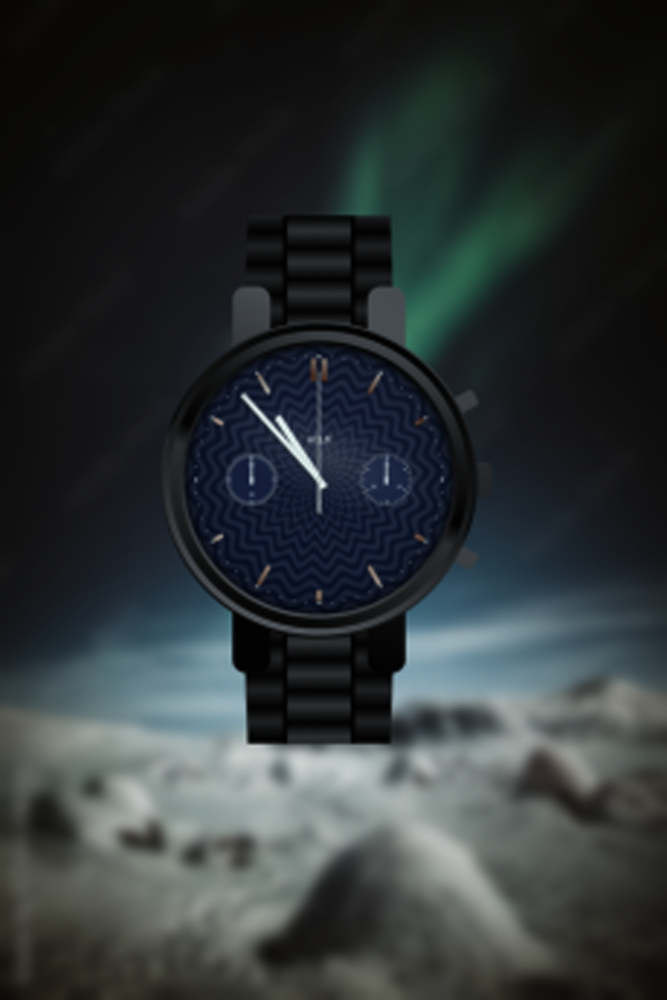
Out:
h=10 m=53
